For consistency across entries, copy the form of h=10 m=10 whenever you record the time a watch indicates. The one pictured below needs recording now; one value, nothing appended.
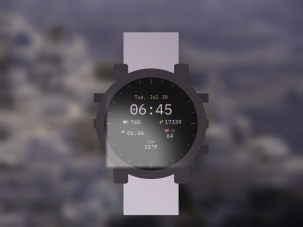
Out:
h=6 m=45
